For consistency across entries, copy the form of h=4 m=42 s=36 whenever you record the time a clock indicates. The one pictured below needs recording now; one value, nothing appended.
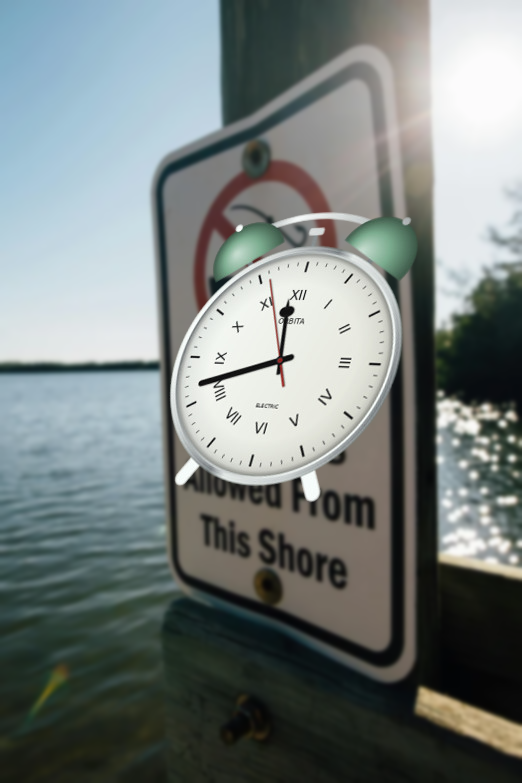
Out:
h=11 m=41 s=56
